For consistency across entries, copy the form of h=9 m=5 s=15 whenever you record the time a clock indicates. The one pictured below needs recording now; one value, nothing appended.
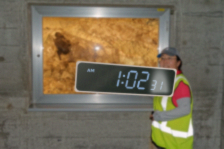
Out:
h=1 m=2 s=31
